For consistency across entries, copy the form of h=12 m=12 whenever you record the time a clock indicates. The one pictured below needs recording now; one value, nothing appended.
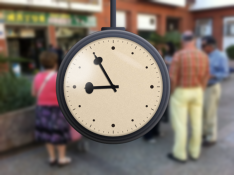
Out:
h=8 m=55
